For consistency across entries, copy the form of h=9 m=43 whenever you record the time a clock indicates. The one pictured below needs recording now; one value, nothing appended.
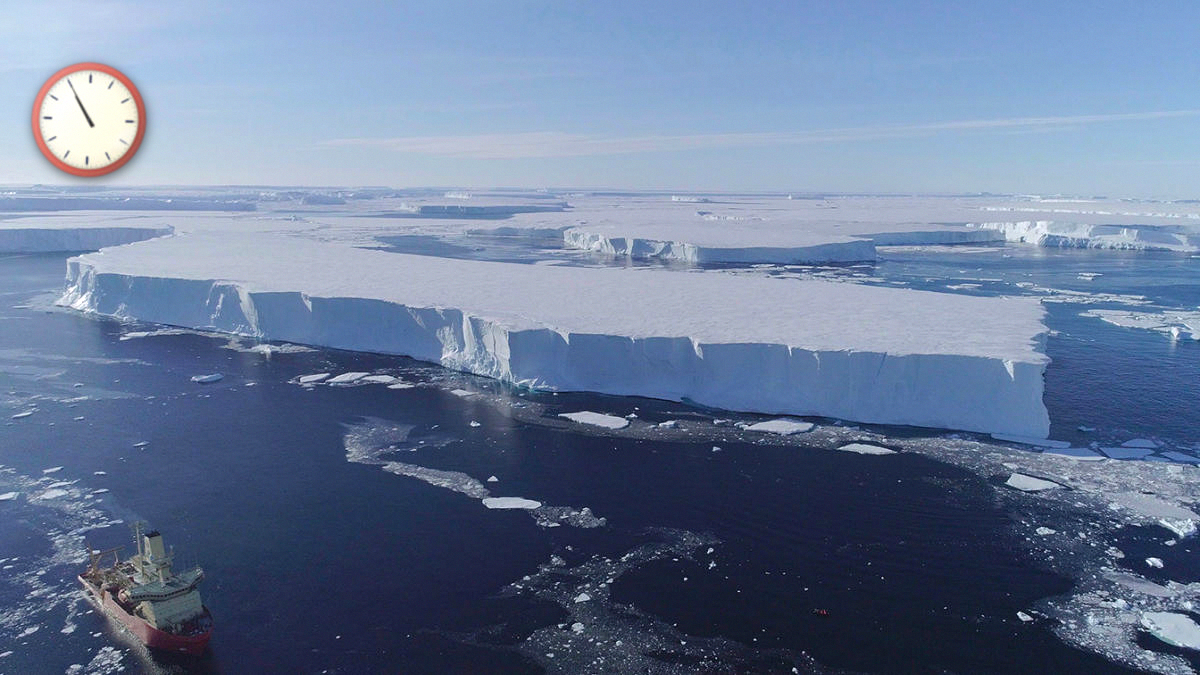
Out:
h=10 m=55
